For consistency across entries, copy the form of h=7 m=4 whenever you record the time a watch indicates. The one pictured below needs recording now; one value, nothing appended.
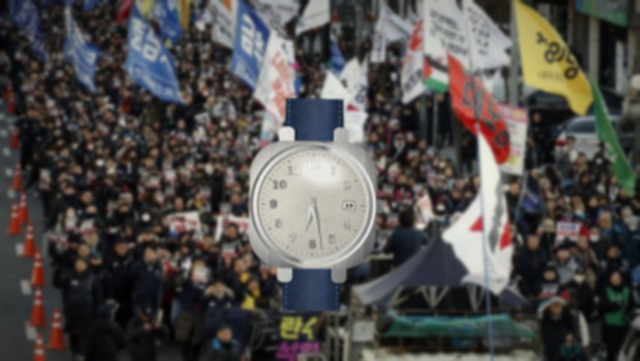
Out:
h=6 m=28
